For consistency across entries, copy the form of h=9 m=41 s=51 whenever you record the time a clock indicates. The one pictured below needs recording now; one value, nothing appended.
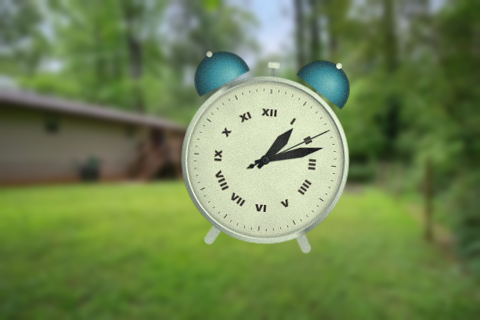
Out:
h=1 m=12 s=10
